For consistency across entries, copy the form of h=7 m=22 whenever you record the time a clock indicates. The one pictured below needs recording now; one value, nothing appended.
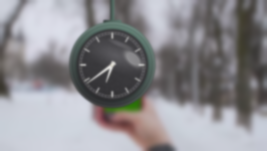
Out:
h=6 m=39
